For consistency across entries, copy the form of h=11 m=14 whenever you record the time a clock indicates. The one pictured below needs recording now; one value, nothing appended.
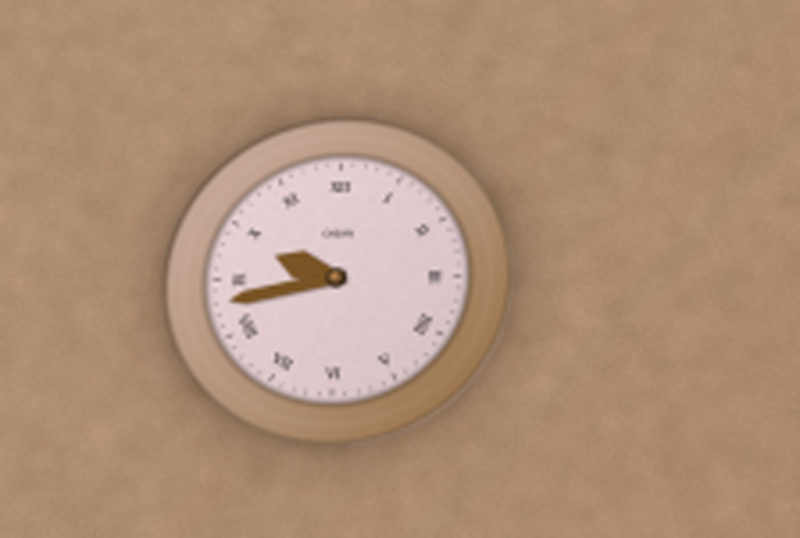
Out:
h=9 m=43
